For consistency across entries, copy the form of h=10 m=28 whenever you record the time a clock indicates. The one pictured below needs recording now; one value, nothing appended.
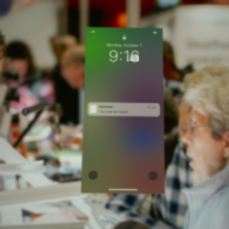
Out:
h=9 m=16
